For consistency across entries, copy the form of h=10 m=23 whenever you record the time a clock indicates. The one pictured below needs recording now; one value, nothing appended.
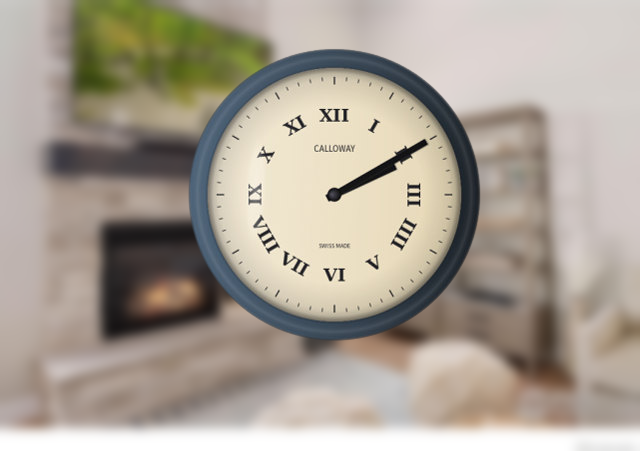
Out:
h=2 m=10
